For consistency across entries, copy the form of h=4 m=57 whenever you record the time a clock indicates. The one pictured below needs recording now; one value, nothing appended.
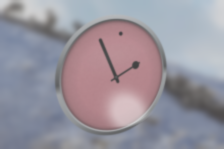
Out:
h=1 m=55
